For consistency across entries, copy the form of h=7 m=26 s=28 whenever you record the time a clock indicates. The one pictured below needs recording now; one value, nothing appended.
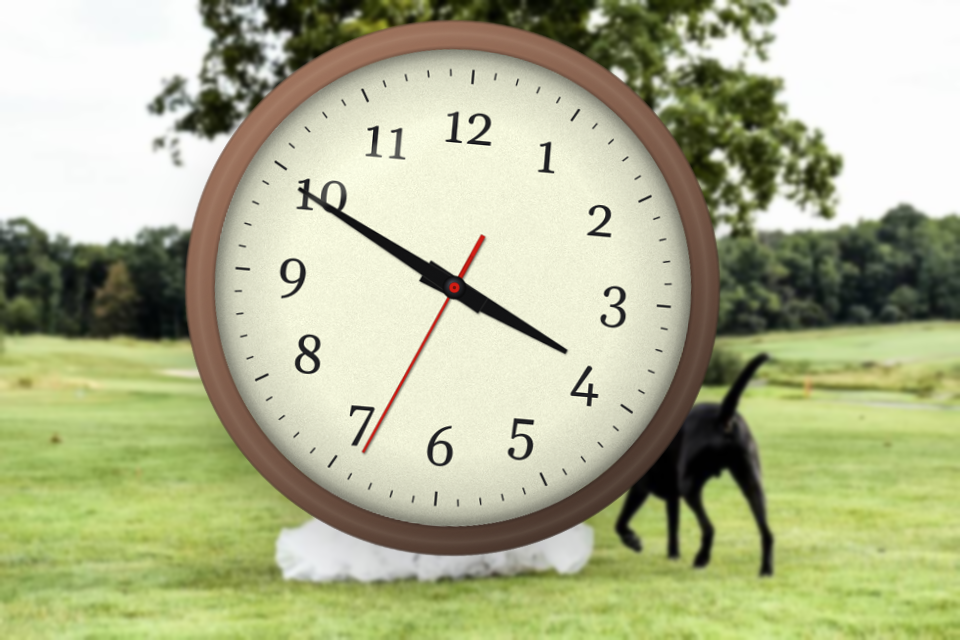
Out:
h=3 m=49 s=34
